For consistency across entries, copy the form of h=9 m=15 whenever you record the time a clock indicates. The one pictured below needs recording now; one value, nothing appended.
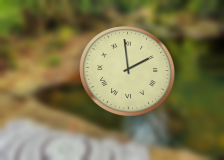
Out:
h=1 m=59
